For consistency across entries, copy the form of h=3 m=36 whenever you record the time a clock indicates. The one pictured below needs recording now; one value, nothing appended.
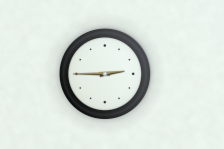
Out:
h=2 m=45
